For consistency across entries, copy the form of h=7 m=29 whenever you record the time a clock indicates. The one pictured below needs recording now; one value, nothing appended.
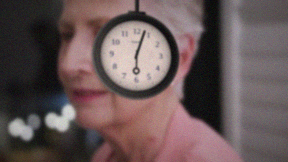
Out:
h=6 m=3
